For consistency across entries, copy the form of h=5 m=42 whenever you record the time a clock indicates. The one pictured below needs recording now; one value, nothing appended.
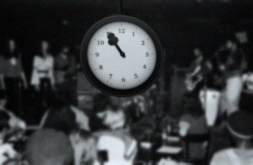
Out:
h=10 m=55
